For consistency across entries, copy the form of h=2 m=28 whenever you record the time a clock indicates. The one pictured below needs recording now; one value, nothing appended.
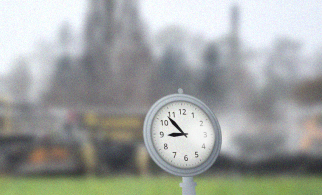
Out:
h=8 m=53
